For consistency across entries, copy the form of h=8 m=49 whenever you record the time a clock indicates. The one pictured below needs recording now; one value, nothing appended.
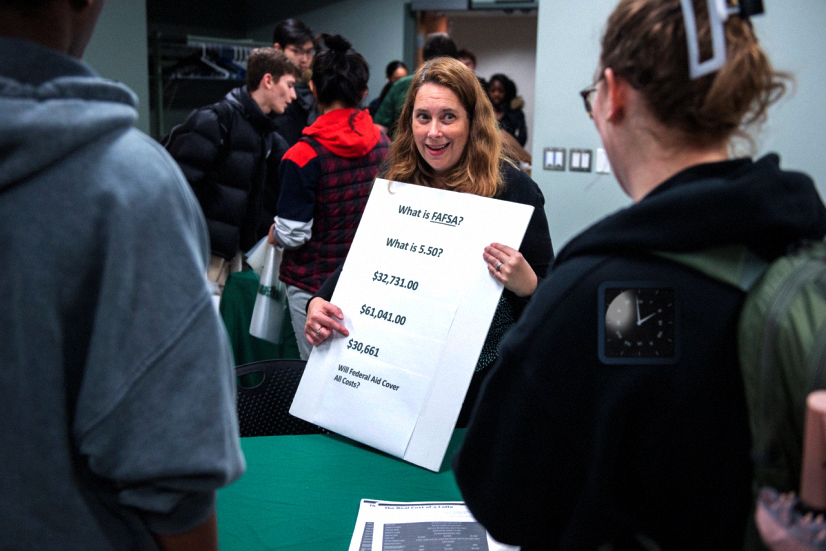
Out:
h=1 m=59
